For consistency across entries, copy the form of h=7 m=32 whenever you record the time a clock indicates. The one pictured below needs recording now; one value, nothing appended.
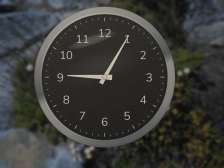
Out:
h=9 m=5
